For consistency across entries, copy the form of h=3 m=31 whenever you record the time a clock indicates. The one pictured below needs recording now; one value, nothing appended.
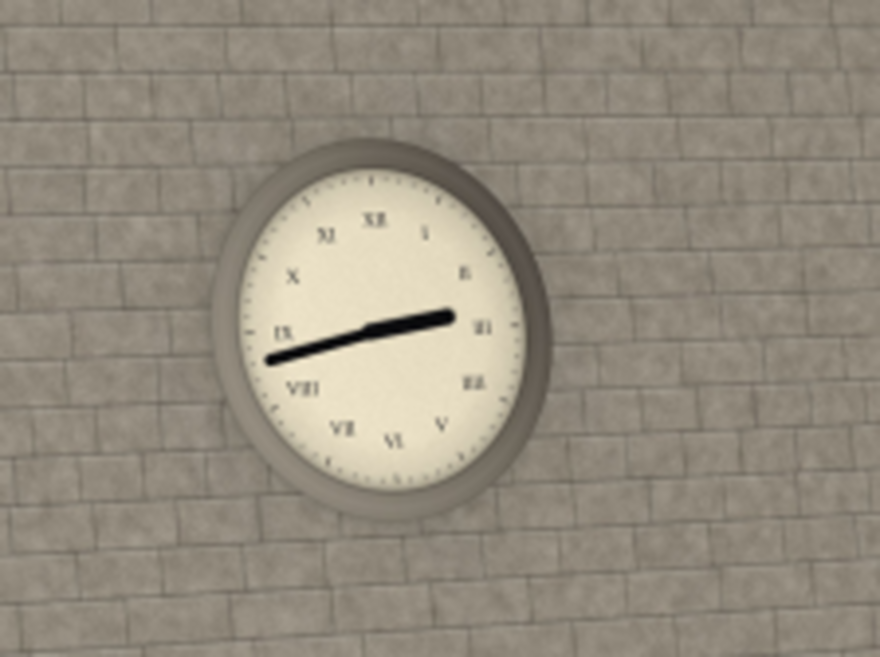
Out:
h=2 m=43
